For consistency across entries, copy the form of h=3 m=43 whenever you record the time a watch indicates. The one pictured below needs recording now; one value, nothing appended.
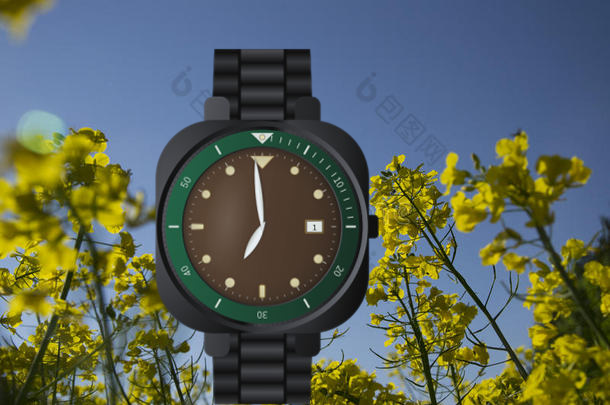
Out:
h=6 m=59
